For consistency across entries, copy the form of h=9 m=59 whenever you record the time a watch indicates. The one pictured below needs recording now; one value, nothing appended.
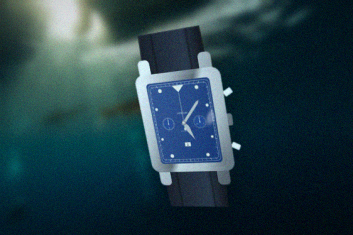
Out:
h=5 m=7
